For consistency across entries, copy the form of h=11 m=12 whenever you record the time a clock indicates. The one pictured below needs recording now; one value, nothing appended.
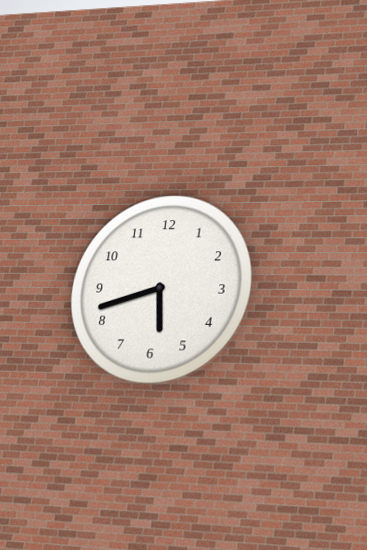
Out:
h=5 m=42
